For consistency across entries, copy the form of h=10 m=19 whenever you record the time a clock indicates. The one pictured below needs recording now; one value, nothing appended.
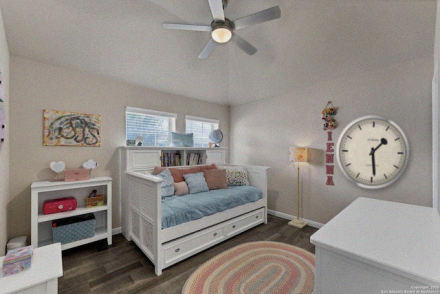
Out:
h=1 m=29
